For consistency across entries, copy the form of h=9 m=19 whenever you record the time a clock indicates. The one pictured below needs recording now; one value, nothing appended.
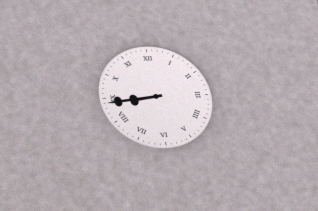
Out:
h=8 m=44
